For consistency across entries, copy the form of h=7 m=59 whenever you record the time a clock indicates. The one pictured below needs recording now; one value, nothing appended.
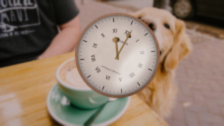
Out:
h=11 m=1
